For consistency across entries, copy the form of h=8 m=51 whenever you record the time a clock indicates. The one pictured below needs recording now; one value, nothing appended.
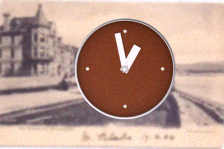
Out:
h=12 m=58
